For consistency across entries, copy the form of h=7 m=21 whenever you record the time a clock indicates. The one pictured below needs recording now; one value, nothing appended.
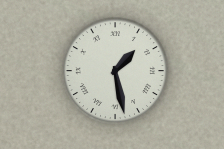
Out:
h=1 m=28
